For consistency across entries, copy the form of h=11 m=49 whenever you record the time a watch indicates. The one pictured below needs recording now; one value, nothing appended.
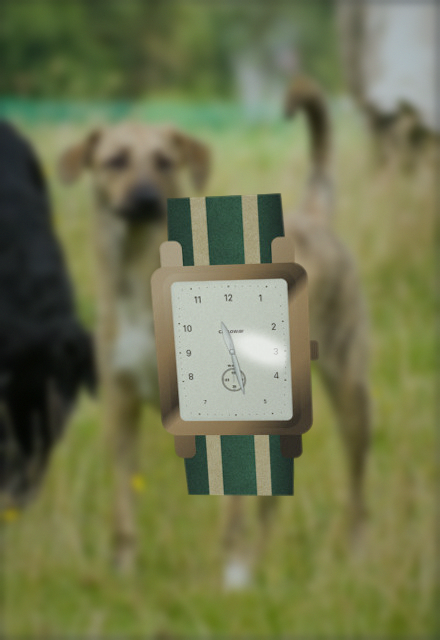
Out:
h=11 m=28
